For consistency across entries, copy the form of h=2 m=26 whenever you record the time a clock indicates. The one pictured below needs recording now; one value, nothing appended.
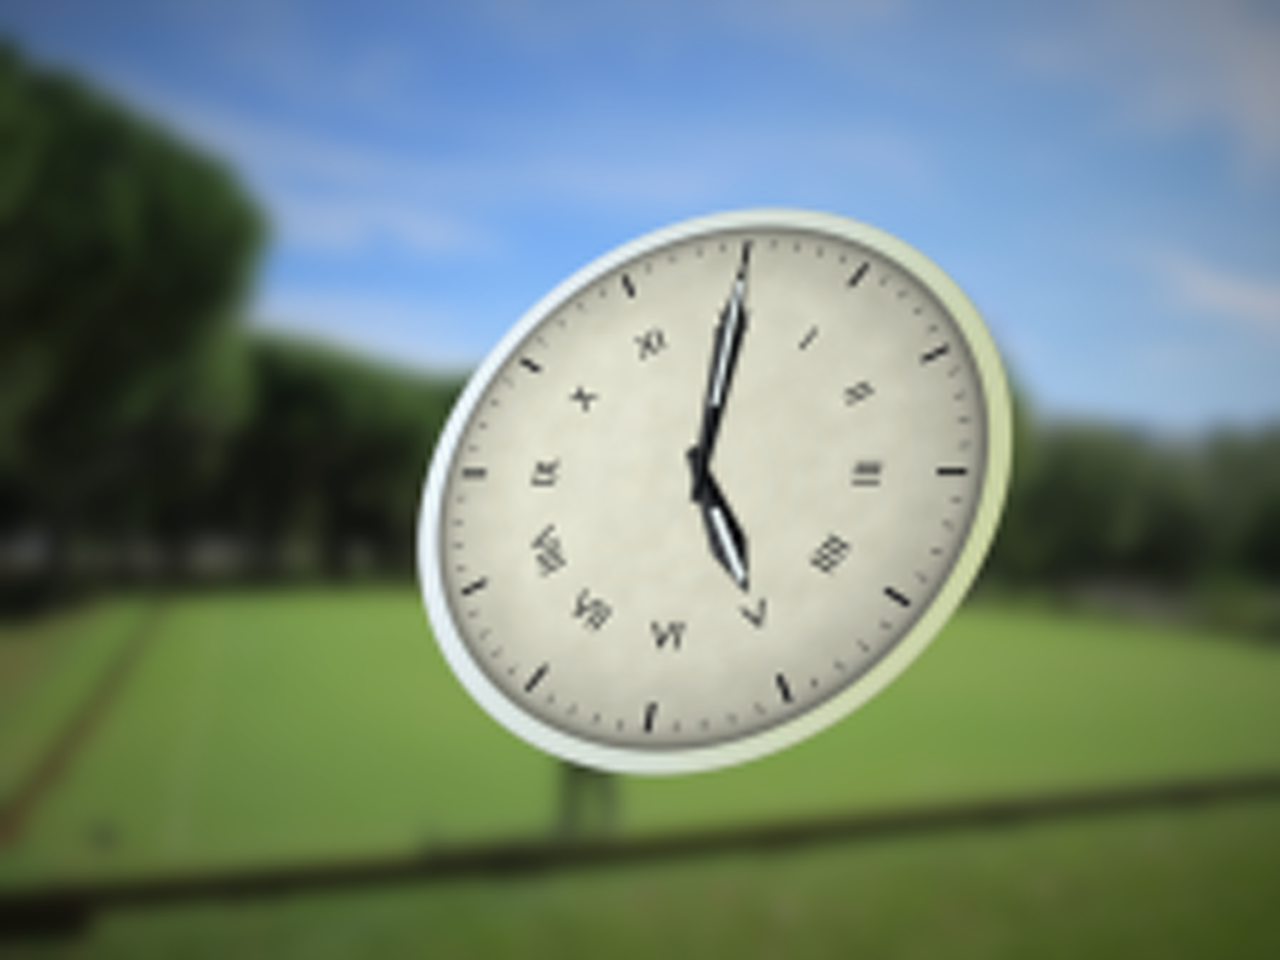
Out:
h=5 m=0
